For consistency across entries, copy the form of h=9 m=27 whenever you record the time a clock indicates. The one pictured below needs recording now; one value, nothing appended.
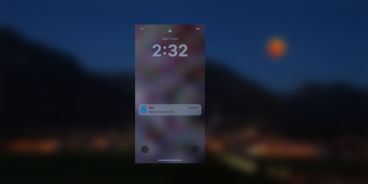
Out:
h=2 m=32
